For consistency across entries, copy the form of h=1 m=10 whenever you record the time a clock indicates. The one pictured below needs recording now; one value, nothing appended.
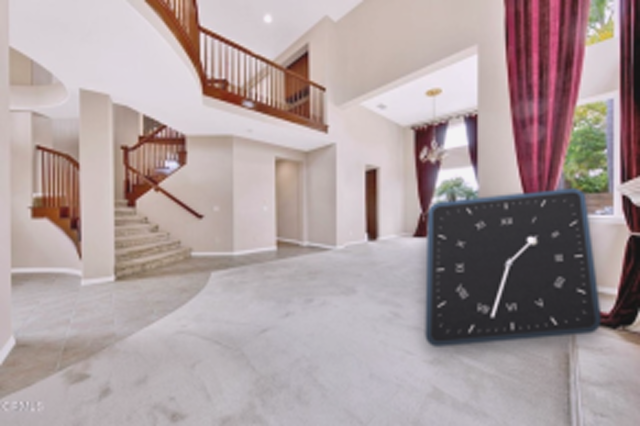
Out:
h=1 m=33
